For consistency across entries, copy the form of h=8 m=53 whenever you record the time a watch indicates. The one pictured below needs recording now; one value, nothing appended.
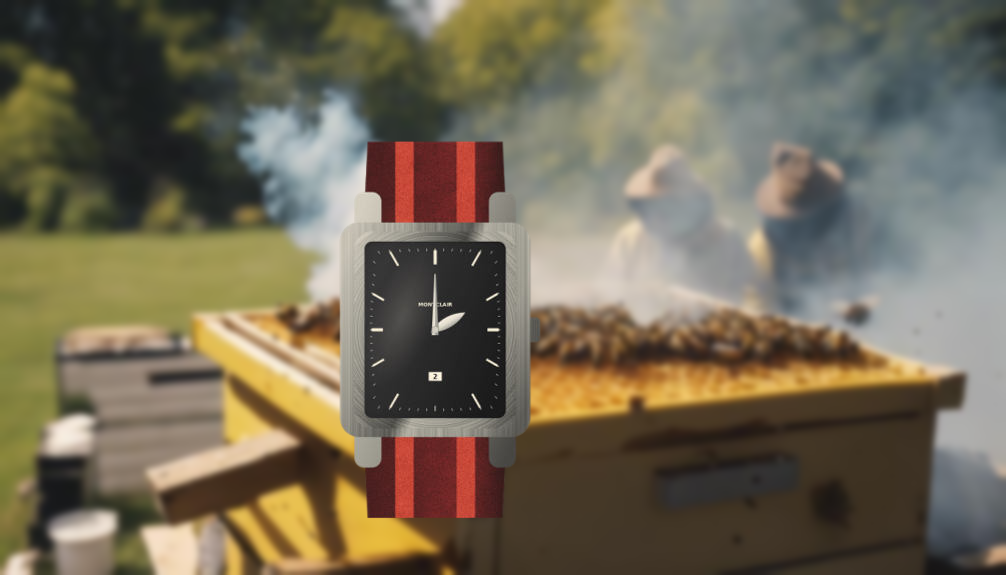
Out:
h=2 m=0
